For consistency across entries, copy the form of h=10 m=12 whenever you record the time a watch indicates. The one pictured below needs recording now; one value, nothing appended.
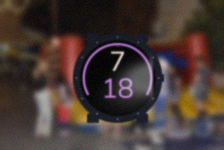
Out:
h=7 m=18
